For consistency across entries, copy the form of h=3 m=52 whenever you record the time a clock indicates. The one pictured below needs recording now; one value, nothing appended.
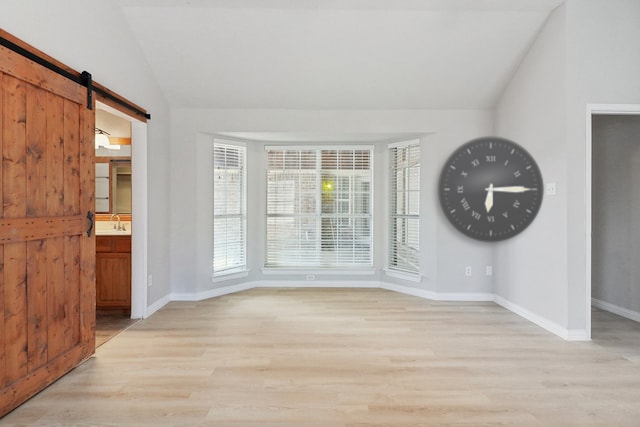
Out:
h=6 m=15
